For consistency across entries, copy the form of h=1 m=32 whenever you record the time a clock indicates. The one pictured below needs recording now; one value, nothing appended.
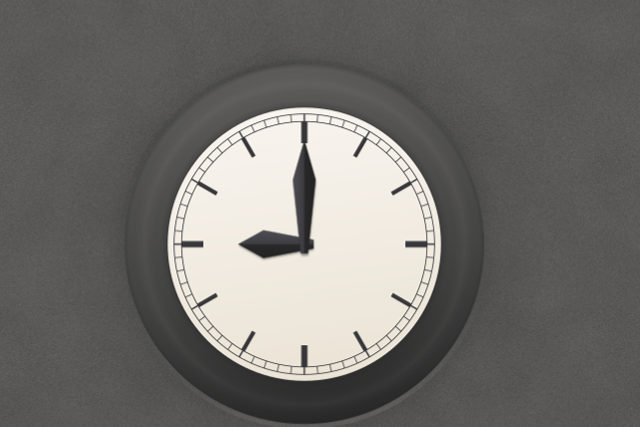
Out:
h=9 m=0
